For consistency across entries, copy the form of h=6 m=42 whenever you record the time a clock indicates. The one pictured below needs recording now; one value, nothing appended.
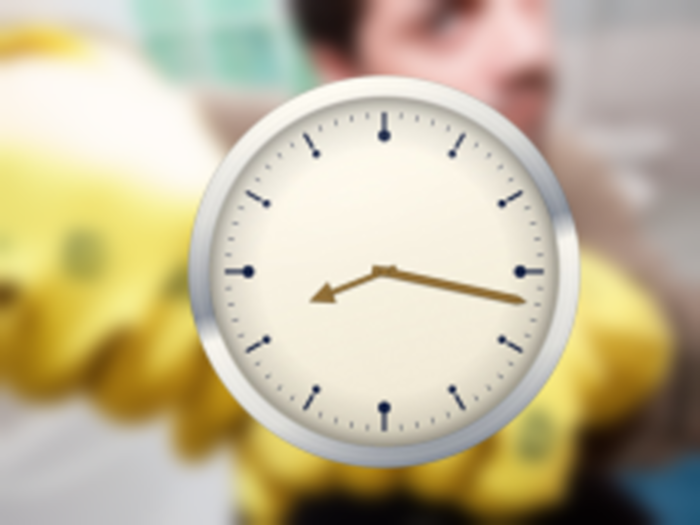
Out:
h=8 m=17
